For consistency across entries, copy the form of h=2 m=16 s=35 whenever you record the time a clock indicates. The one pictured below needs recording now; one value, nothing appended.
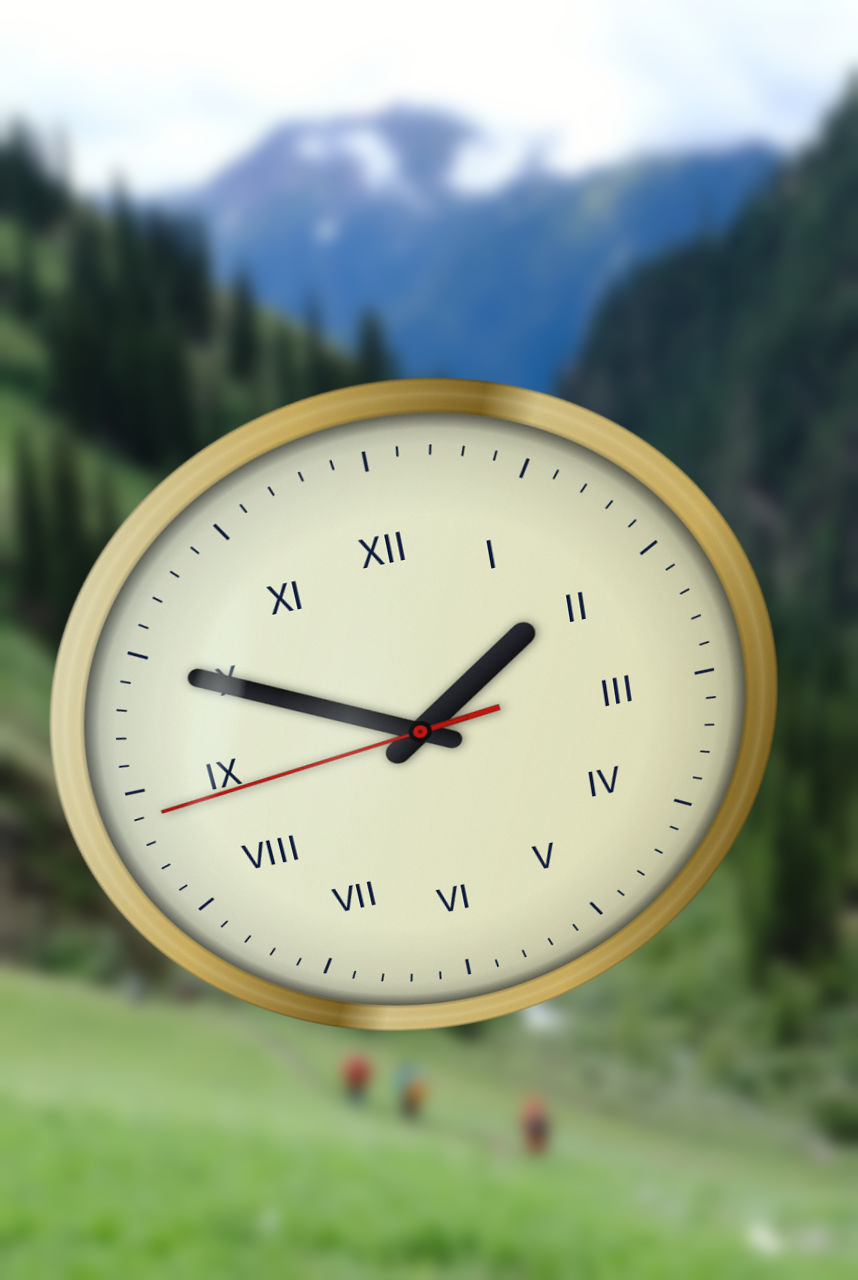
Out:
h=1 m=49 s=44
